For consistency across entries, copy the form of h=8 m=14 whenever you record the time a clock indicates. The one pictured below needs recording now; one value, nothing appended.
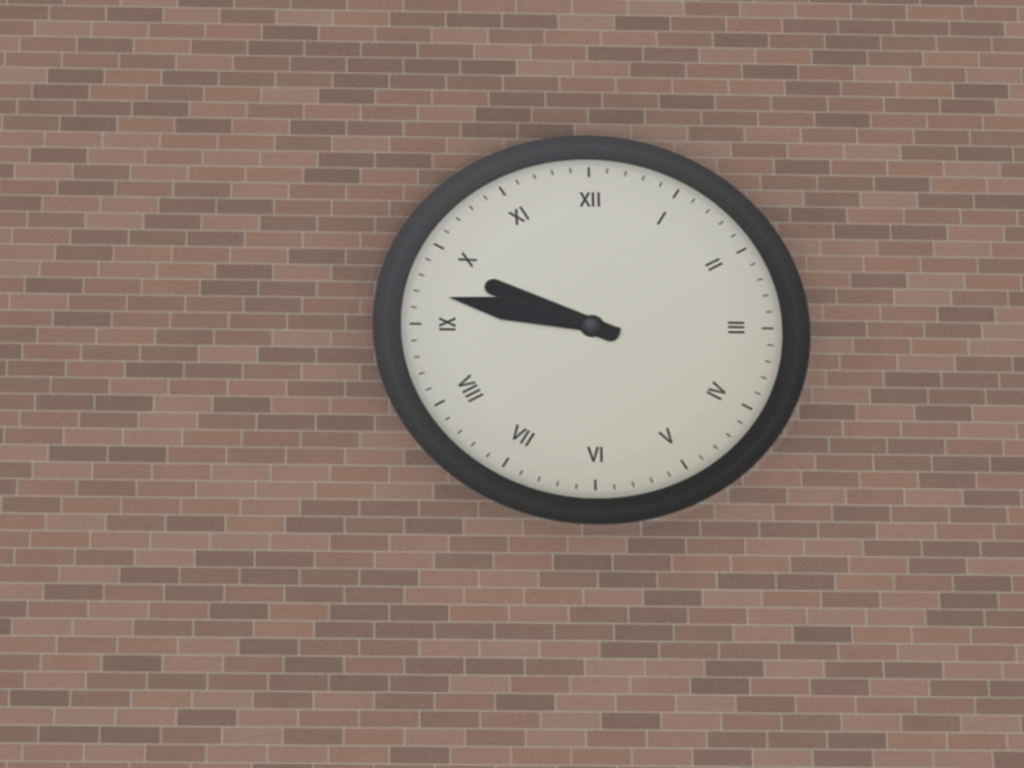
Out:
h=9 m=47
